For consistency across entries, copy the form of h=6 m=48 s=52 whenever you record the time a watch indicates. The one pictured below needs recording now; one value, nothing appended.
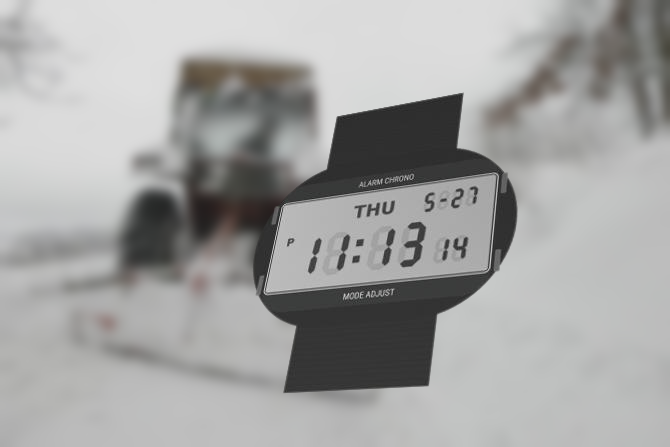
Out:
h=11 m=13 s=14
